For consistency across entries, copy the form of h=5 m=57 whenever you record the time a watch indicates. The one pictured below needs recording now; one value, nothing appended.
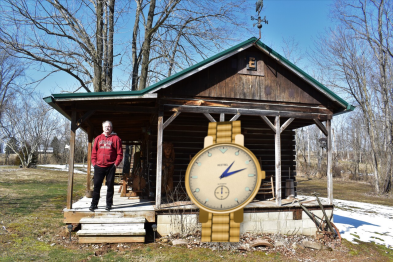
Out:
h=1 m=12
